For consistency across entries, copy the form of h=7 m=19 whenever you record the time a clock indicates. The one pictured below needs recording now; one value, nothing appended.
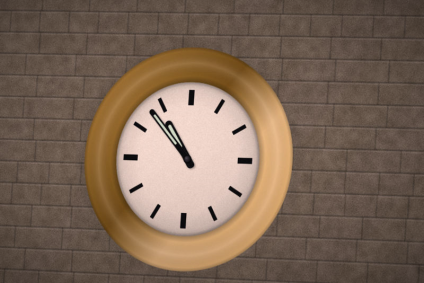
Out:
h=10 m=53
